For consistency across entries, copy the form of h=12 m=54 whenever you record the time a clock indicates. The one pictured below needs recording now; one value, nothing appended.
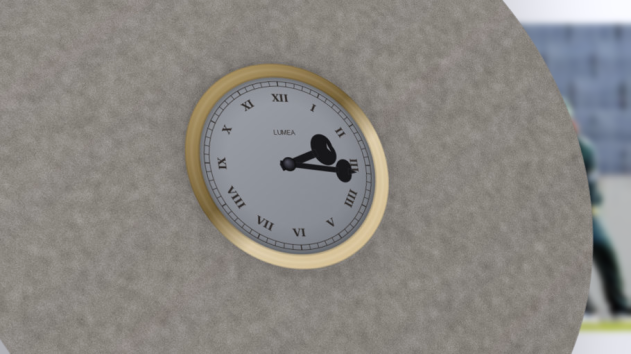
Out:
h=2 m=16
